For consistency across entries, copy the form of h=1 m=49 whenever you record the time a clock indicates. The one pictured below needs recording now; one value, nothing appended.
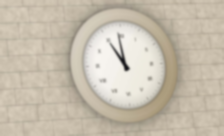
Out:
h=10 m=59
